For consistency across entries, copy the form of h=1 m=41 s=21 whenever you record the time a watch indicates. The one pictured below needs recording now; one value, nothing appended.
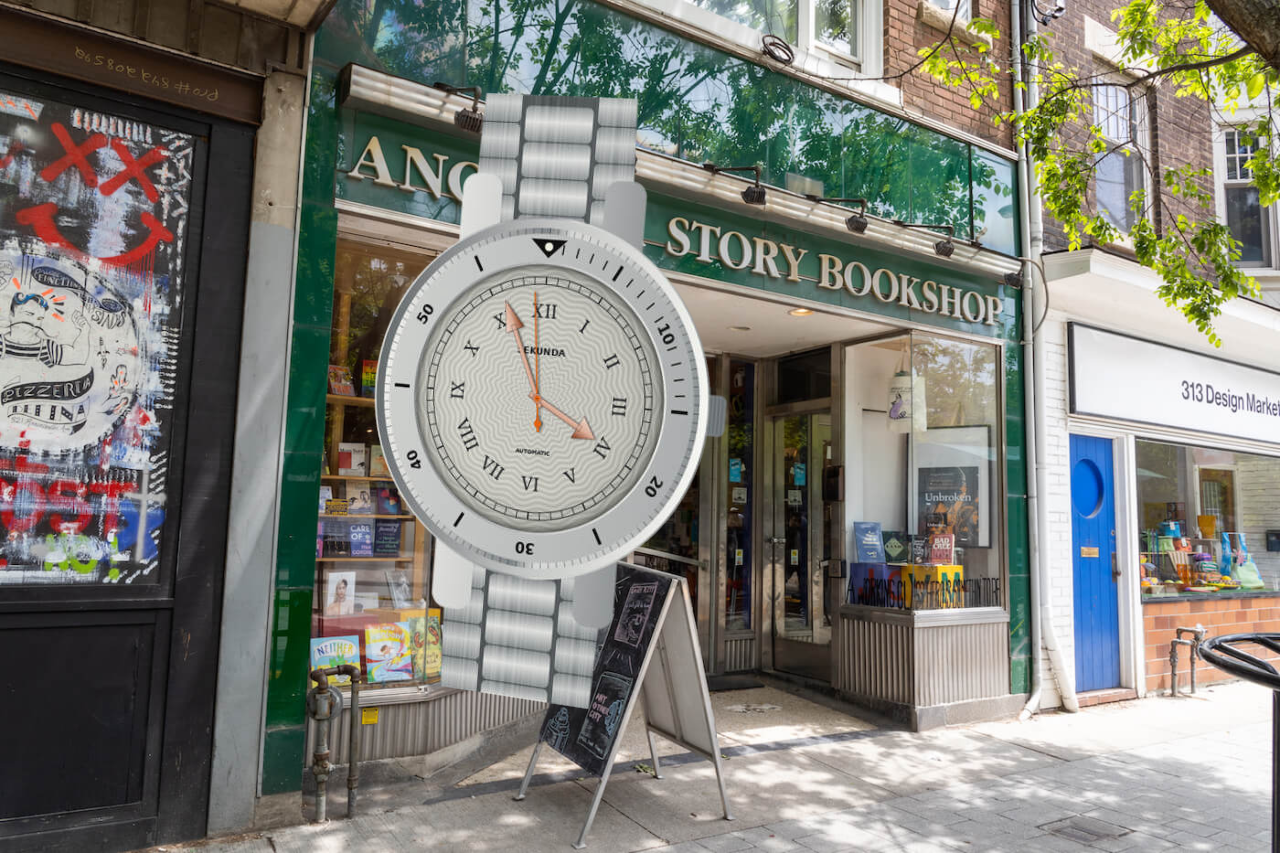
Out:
h=3 m=55 s=59
